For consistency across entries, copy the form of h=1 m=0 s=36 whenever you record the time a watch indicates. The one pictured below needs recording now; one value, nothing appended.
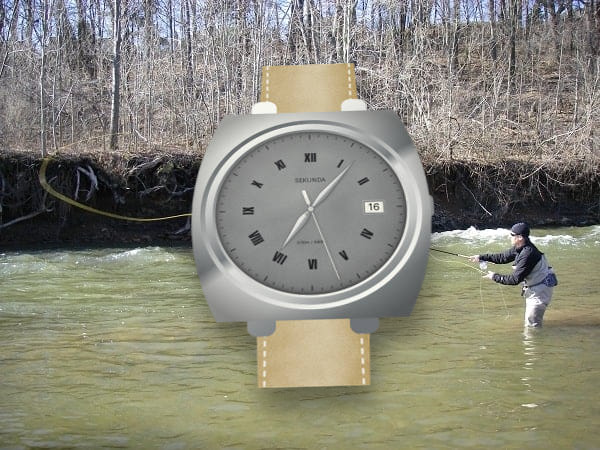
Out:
h=7 m=6 s=27
